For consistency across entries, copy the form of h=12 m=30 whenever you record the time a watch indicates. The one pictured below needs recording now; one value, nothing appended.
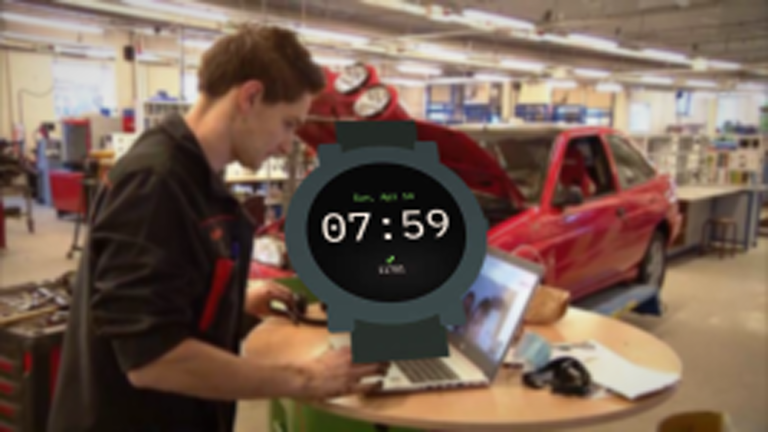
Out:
h=7 m=59
